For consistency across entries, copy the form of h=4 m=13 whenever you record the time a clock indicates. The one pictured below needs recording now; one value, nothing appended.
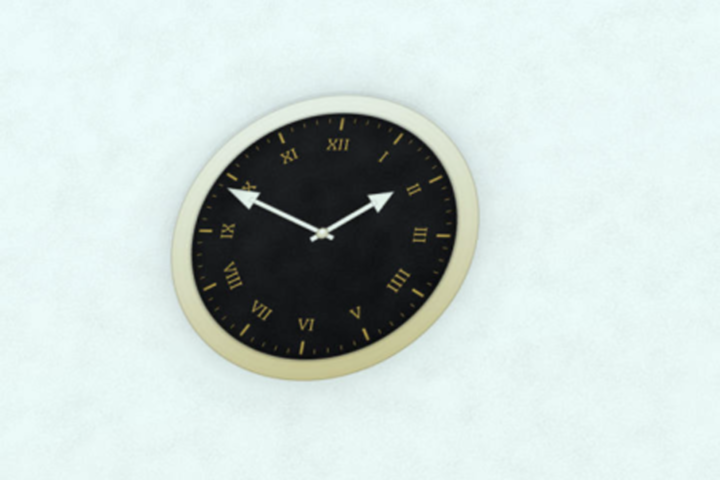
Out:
h=1 m=49
